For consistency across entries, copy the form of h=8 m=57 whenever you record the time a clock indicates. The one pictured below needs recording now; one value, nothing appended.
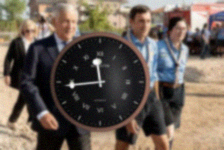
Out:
h=11 m=44
